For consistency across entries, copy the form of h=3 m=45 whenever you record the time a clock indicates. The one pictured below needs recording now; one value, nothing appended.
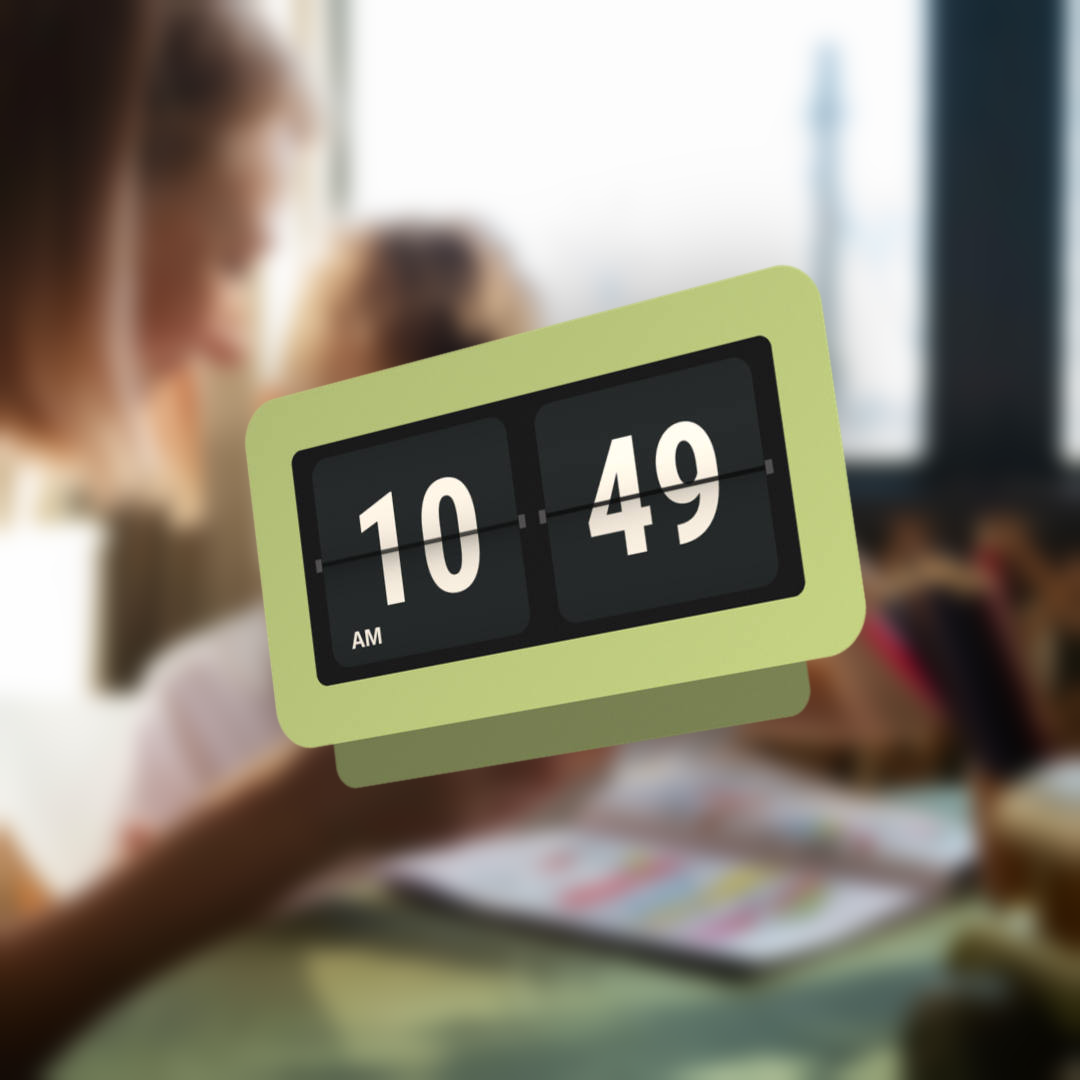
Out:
h=10 m=49
